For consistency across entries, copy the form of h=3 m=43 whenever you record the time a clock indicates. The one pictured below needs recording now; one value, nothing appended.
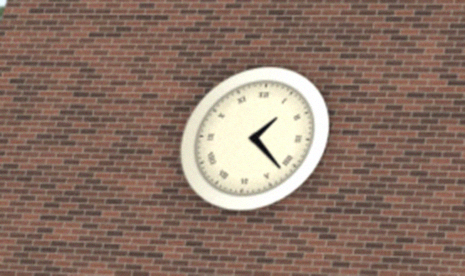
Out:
h=1 m=22
